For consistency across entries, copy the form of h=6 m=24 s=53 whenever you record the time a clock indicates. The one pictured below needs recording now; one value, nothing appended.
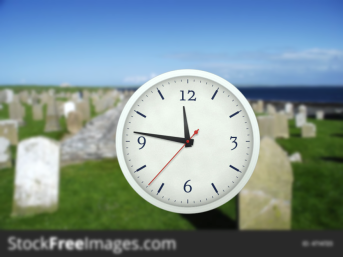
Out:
h=11 m=46 s=37
